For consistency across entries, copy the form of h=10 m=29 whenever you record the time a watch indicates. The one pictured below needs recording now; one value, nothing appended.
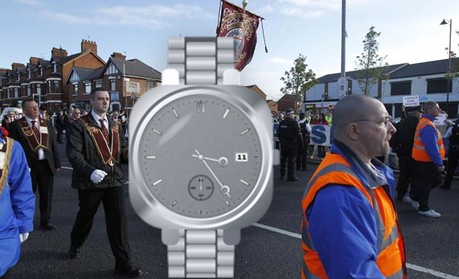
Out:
h=3 m=24
